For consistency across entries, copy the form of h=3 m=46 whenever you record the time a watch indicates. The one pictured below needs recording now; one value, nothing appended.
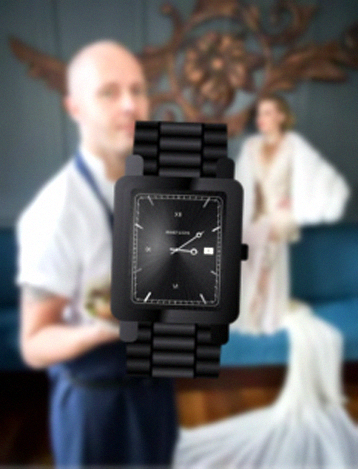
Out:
h=3 m=9
